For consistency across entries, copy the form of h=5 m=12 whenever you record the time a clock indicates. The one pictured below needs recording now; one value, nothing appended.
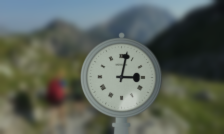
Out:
h=3 m=2
